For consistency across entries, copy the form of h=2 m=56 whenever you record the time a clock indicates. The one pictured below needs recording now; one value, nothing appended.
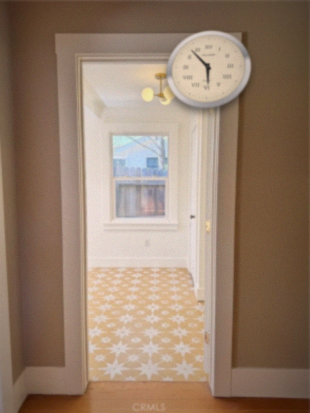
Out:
h=5 m=53
